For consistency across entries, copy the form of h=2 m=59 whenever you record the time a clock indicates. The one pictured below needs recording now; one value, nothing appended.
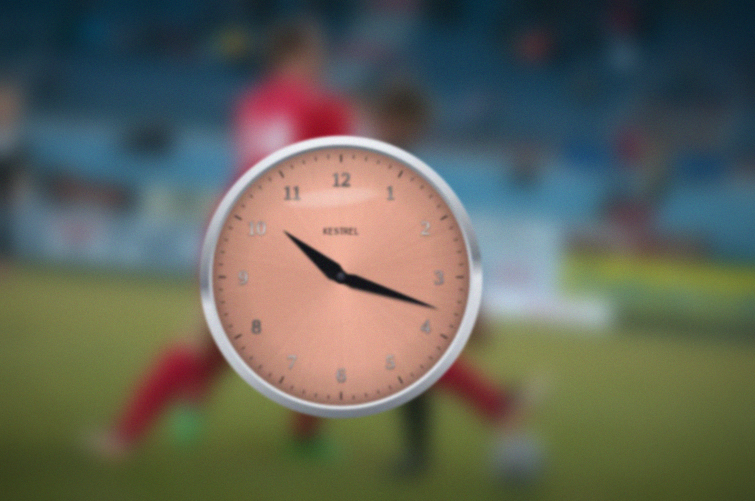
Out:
h=10 m=18
